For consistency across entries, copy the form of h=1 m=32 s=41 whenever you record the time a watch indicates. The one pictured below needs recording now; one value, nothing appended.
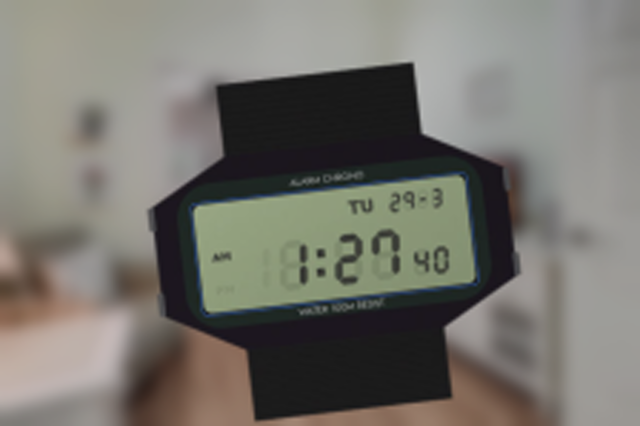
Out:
h=1 m=27 s=40
